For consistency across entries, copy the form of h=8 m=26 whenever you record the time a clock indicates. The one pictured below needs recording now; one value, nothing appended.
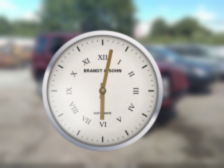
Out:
h=6 m=2
